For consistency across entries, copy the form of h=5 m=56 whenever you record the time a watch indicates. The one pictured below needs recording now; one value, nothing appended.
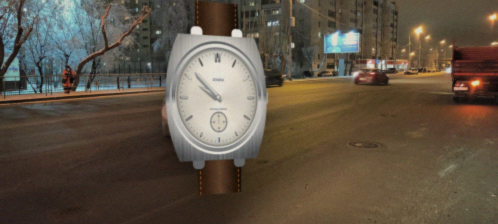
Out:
h=9 m=52
